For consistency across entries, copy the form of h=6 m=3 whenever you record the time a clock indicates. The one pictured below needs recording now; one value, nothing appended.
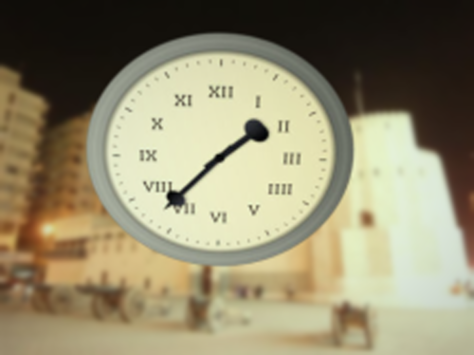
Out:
h=1 m=37
